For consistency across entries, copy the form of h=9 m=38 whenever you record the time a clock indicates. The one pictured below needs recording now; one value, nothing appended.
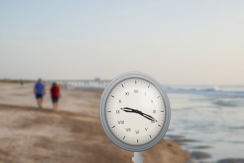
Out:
h=9 m=19
